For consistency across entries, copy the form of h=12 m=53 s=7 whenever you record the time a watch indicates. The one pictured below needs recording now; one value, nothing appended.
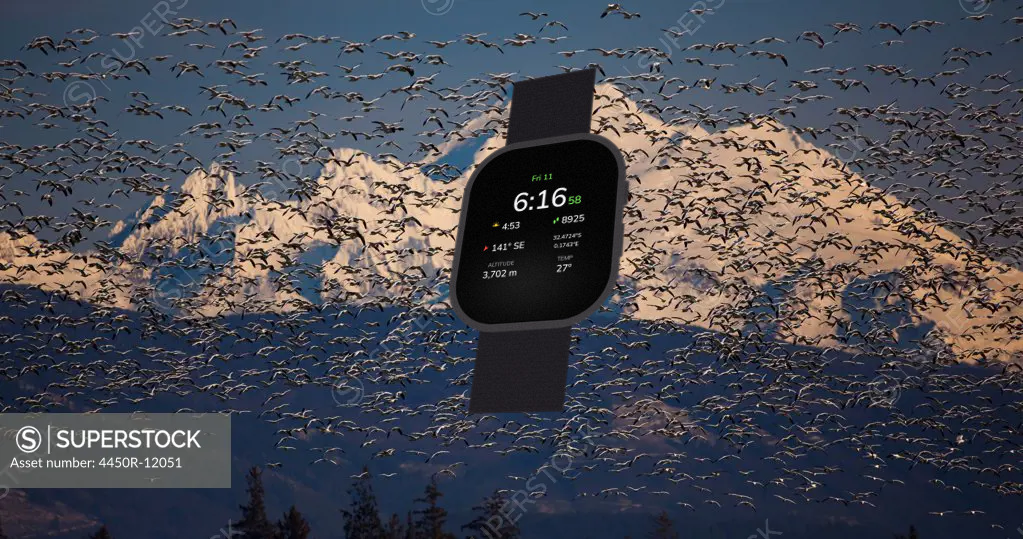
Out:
h=6 m=16 s=58
